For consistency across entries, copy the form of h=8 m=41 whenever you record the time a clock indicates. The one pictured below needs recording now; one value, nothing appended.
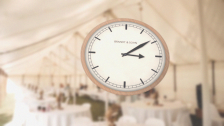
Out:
h=3 m=9
